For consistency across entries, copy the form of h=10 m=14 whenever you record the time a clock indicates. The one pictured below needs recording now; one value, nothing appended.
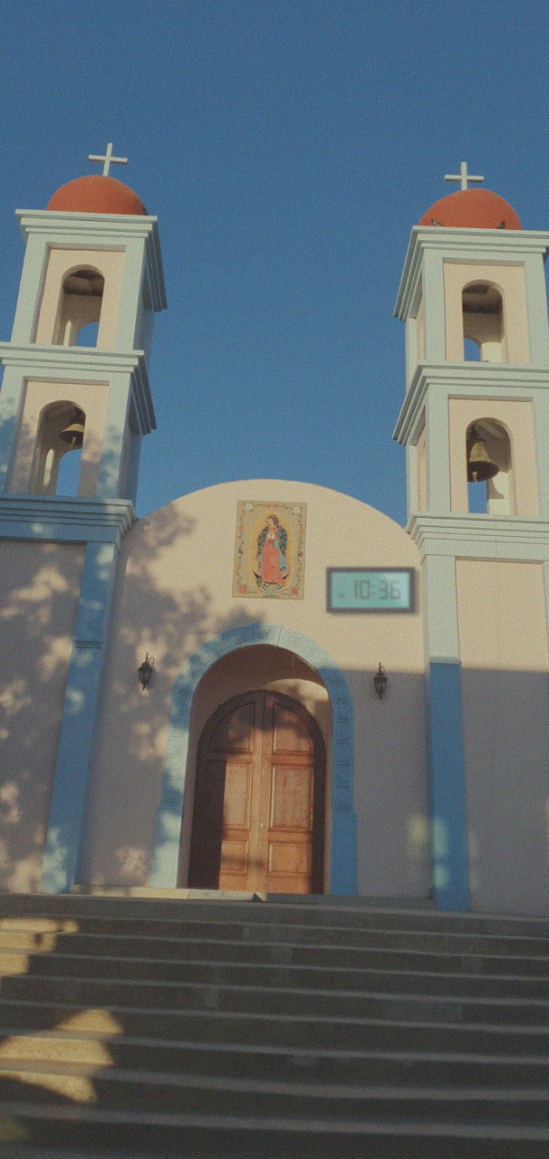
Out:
h=10 m=36
